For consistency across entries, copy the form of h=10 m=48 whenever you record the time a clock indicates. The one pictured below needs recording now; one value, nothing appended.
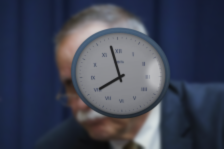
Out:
h=7 m=58
